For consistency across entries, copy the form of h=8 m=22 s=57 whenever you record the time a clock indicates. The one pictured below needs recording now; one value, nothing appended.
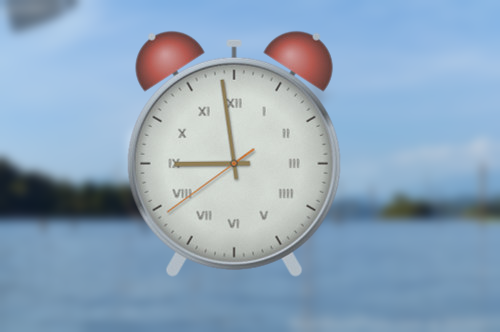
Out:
h=8 m=58 s=39
